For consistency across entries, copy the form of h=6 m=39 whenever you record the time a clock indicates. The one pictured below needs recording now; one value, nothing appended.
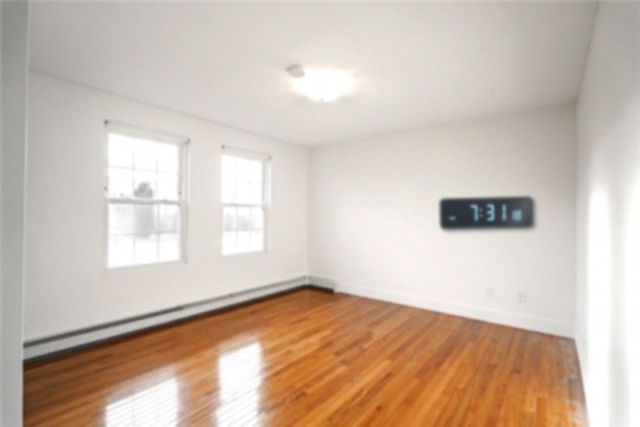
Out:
h=7 m=31
